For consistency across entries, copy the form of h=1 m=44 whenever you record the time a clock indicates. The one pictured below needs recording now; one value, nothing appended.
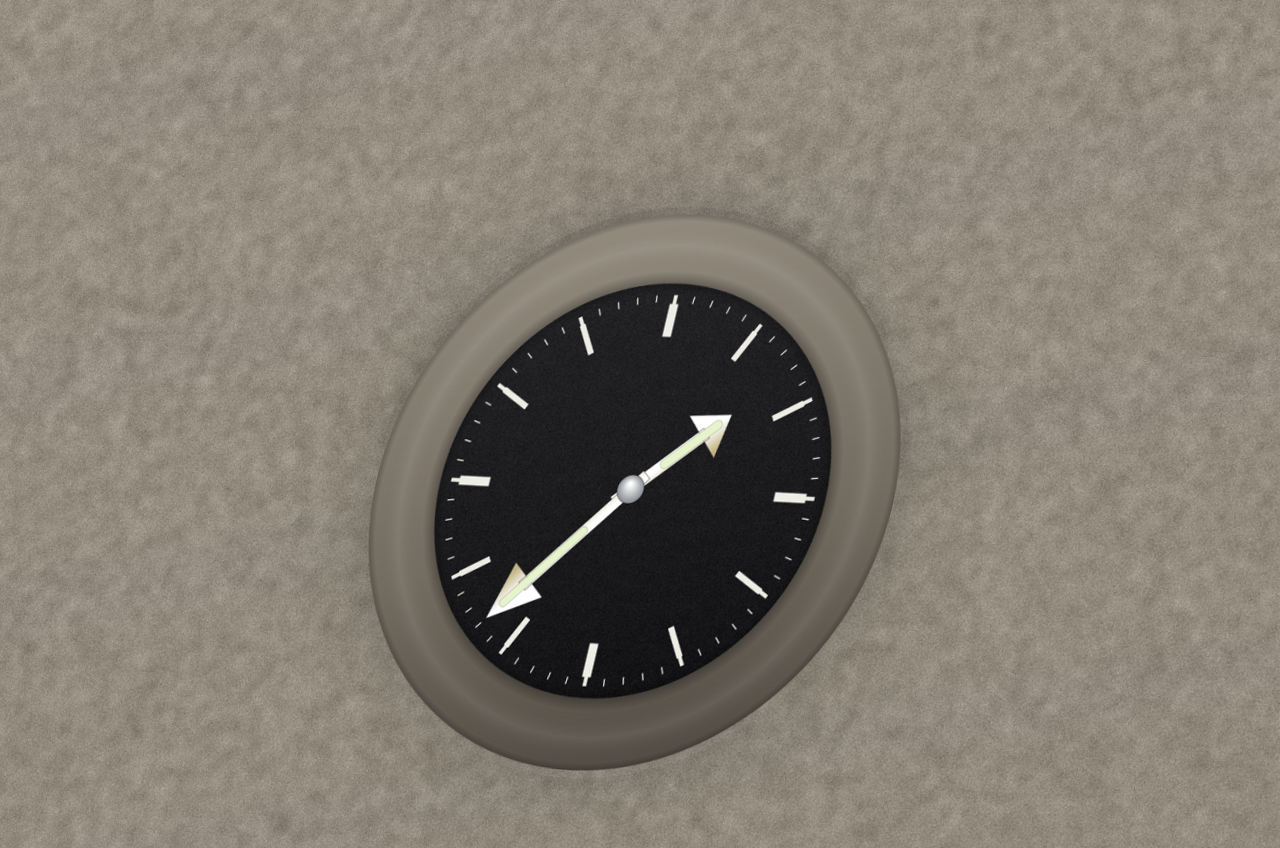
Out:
h=1 m=37
